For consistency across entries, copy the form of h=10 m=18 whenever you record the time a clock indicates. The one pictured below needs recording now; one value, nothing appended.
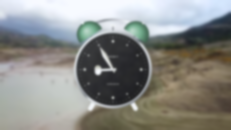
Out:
h=8 m=55
